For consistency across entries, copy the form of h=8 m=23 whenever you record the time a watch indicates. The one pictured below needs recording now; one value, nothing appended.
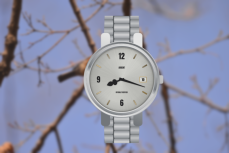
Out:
h=8 m=18
